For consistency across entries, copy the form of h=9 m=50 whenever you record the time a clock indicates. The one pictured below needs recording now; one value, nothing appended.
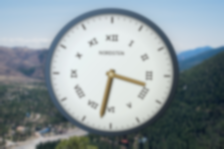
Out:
h=3 m=32
